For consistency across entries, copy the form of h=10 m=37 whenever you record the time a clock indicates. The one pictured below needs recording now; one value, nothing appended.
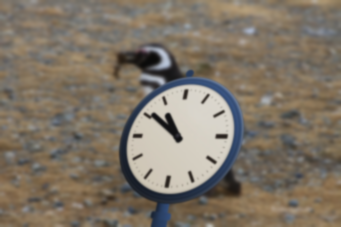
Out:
h=10 m=51
